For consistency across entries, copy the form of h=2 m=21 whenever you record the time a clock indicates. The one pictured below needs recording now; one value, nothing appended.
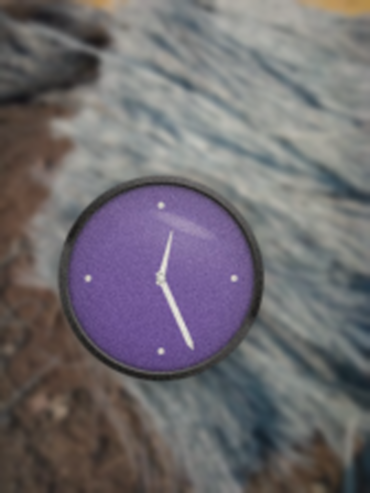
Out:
h=12 m=26
